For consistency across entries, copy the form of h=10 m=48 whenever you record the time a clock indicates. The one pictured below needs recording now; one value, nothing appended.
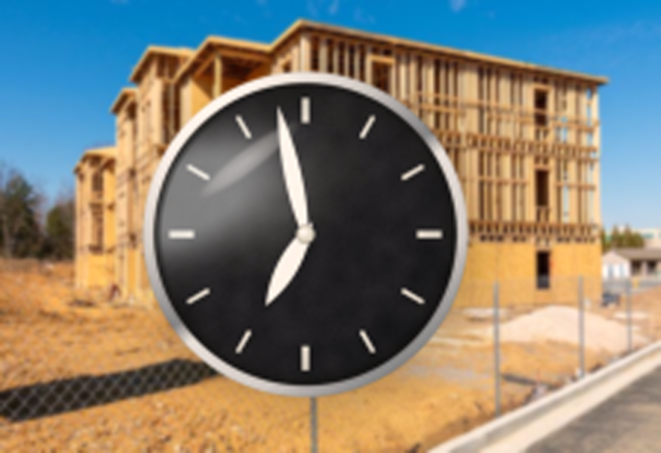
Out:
h=6 m=58
